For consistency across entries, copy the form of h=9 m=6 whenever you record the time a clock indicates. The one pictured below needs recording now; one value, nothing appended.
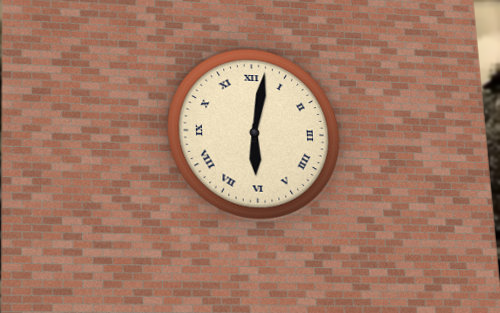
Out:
h=6 m=2
